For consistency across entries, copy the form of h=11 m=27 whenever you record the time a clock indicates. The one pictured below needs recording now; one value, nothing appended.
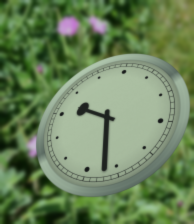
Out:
h=9 m=27
